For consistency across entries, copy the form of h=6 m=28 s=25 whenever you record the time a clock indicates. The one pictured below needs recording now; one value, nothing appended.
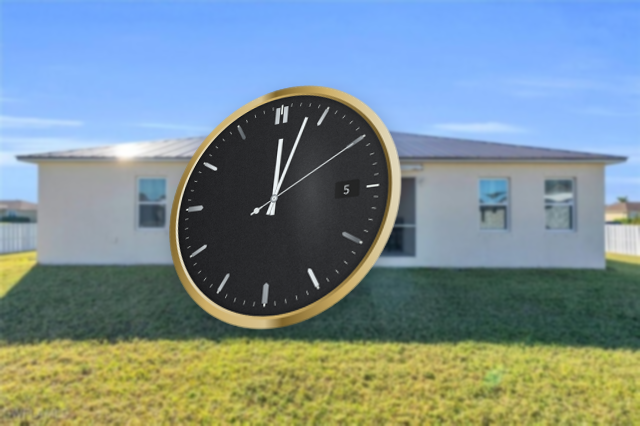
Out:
h=12 m=3 s=10
